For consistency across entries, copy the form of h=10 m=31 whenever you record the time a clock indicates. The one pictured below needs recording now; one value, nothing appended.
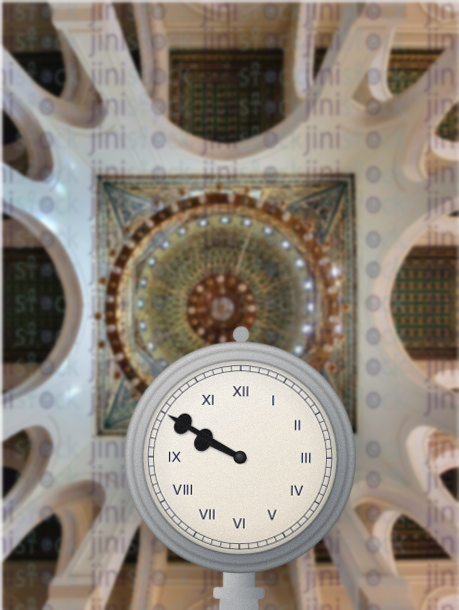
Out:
h=9 m=50
